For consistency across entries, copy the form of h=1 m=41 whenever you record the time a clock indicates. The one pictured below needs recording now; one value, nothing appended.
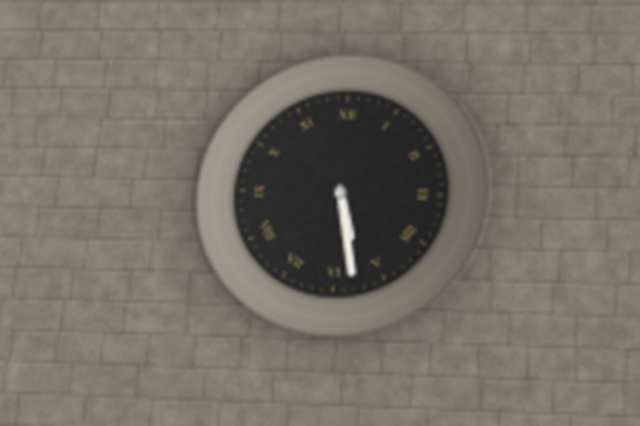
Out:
h=5 m=28
